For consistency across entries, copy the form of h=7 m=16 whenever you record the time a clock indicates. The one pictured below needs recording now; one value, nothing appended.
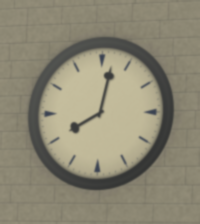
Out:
h=8 m=2
